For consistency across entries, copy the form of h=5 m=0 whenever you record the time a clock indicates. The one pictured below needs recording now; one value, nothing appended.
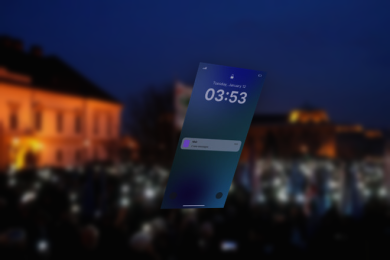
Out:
h=3 m=53
